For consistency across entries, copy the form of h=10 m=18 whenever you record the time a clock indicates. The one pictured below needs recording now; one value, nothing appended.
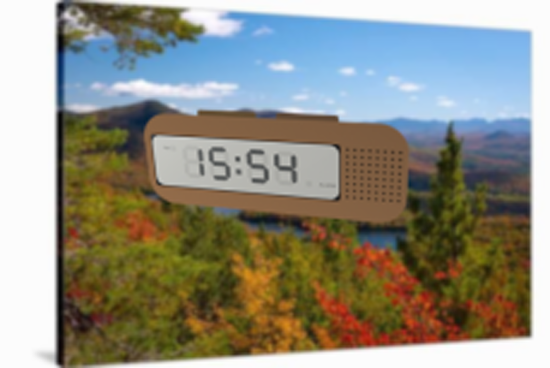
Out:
h=15 m=54
